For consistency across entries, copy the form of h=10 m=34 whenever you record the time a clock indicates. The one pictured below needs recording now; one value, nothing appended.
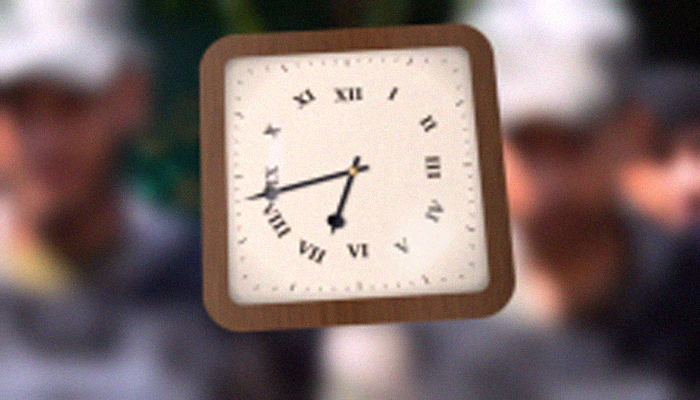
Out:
h=6 m=43
